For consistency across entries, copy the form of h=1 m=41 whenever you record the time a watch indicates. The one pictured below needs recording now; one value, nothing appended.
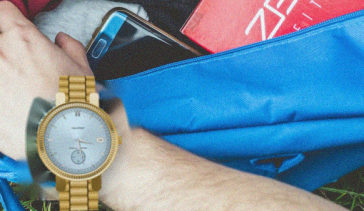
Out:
h=3 m=28
